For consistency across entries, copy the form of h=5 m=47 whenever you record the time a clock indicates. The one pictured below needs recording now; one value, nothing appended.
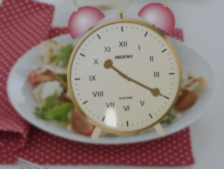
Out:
h=10 m=20
